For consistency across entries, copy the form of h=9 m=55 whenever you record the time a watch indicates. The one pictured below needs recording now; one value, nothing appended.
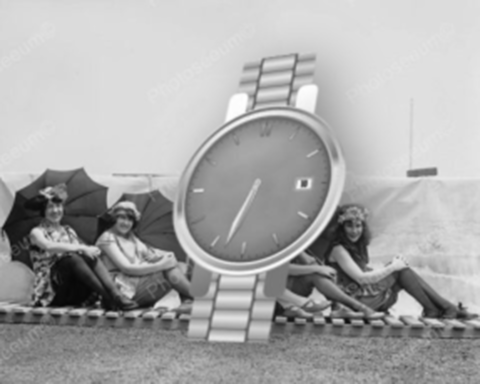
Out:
h=6 m=33
